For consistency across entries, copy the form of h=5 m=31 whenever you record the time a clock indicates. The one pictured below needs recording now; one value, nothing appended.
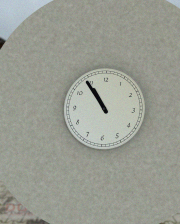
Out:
h=10 m=54
